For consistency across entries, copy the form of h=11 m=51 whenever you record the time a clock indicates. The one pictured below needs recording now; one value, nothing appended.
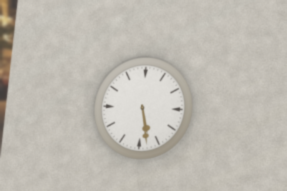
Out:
h=5 m=28
